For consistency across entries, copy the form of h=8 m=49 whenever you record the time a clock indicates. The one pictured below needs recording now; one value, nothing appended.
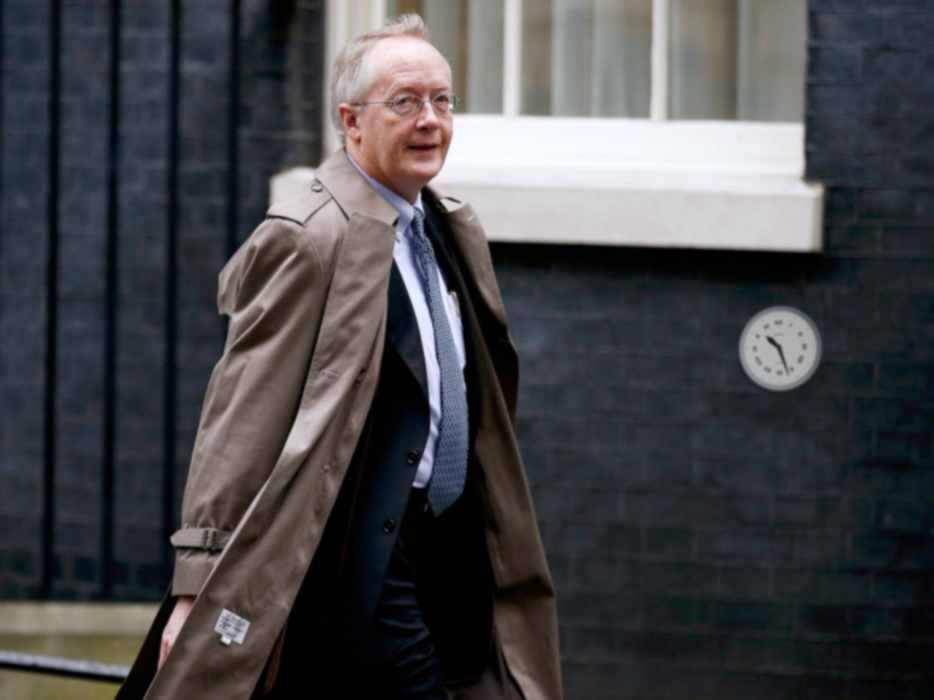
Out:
h=10 m=27
